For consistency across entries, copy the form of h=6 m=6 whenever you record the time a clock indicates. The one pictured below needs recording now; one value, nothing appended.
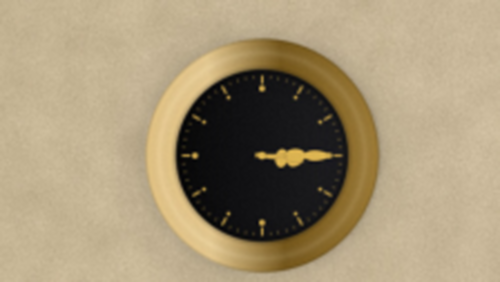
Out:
h=3 m=15
